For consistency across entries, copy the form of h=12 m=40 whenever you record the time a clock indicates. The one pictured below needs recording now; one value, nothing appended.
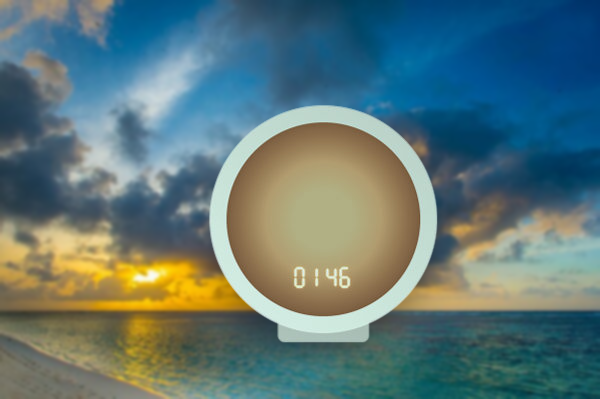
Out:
h=1 m=46
